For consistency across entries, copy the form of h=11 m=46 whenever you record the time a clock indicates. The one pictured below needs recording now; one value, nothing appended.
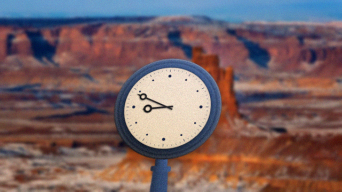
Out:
h=8 m=49
